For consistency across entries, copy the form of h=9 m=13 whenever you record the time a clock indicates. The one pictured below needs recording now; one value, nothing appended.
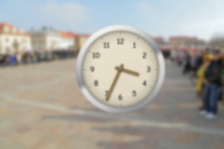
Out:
h=3 m=34
